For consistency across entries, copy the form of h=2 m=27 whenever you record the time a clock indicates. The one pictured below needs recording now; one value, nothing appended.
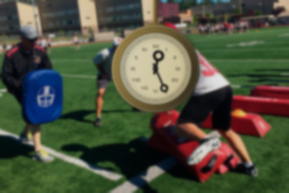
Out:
h=12 m=26
